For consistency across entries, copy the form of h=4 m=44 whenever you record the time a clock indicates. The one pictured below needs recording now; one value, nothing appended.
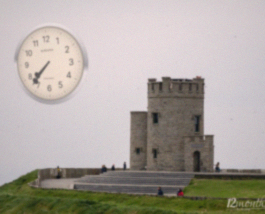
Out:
h=7 m=37
